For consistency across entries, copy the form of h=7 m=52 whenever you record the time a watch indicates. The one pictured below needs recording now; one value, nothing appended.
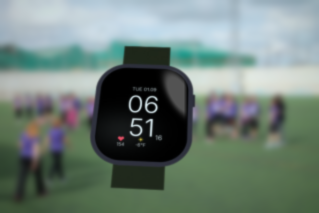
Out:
h=6 m=51
